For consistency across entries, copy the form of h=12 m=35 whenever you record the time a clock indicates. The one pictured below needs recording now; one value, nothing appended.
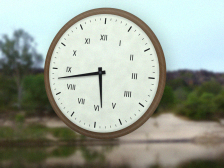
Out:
h=5 m=43
